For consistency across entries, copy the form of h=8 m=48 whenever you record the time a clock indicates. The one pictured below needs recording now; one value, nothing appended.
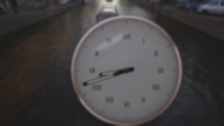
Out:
h=8 m=42
